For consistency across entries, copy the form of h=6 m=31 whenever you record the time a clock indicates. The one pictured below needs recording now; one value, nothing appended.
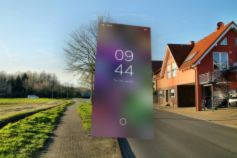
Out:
h=9 m=44
